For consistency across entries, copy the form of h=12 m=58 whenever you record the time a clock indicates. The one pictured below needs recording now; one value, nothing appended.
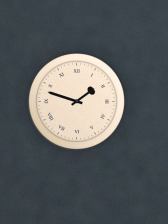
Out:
h=1 m=48
